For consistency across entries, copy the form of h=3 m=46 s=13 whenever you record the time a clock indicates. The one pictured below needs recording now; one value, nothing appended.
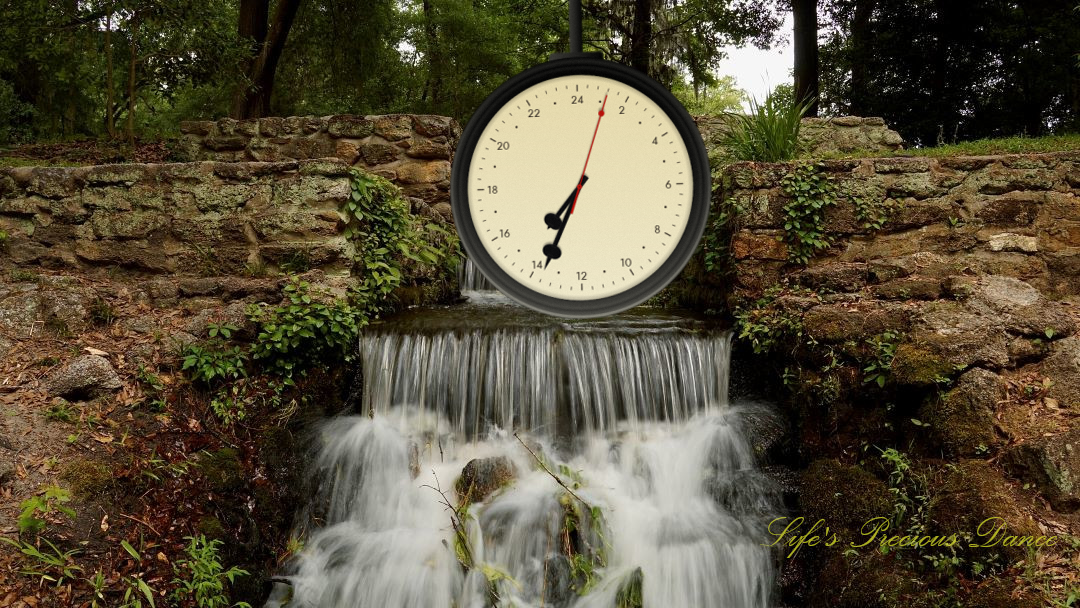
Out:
h=14 m=34 s=3
